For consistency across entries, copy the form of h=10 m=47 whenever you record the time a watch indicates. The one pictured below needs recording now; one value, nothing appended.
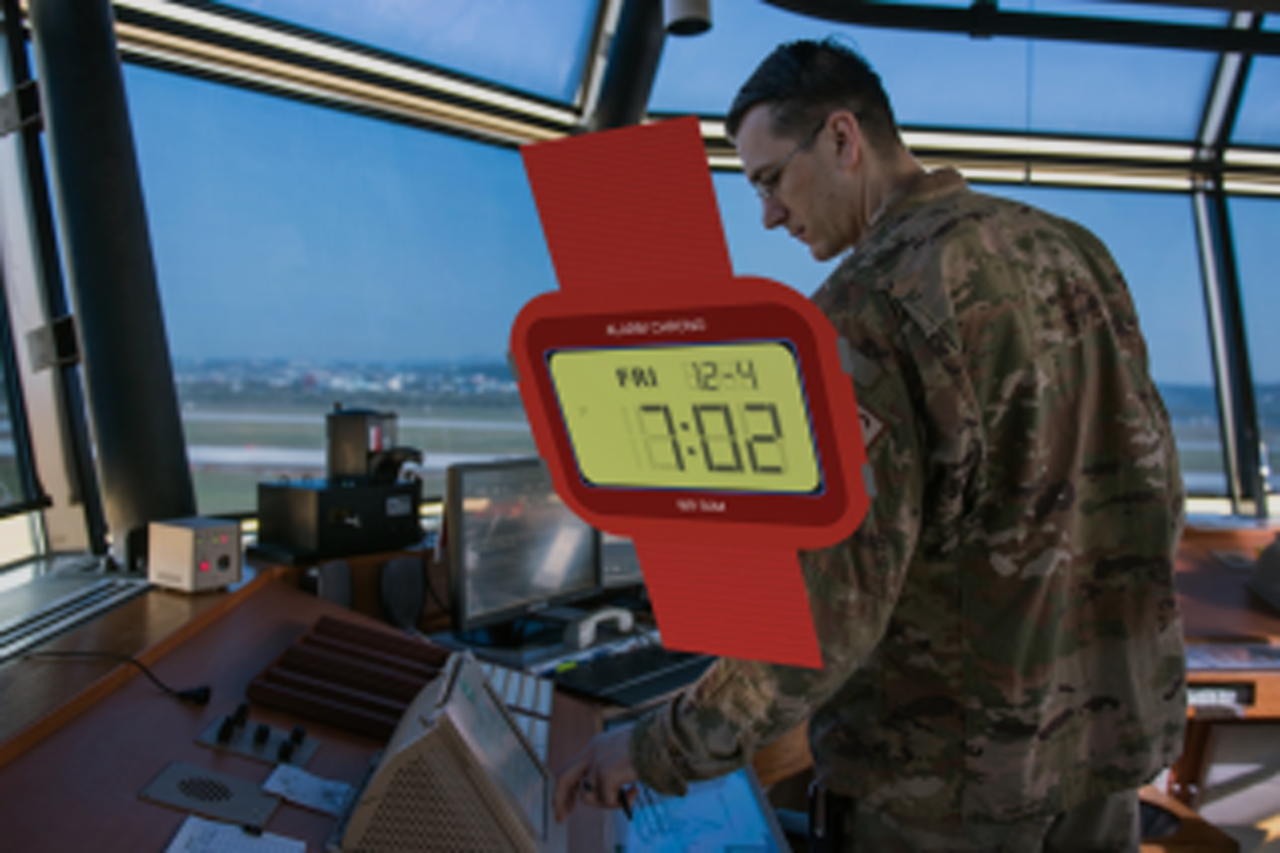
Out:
h=7 m=2
